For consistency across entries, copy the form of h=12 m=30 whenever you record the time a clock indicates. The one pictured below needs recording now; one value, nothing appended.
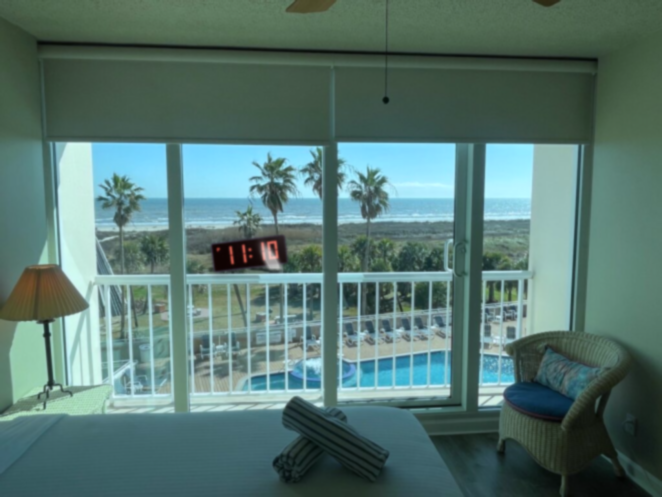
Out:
h=11 m=10
